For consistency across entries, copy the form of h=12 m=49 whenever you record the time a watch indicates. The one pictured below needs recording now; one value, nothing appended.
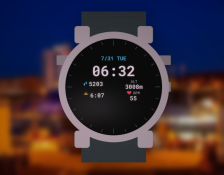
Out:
h=6 m=32
